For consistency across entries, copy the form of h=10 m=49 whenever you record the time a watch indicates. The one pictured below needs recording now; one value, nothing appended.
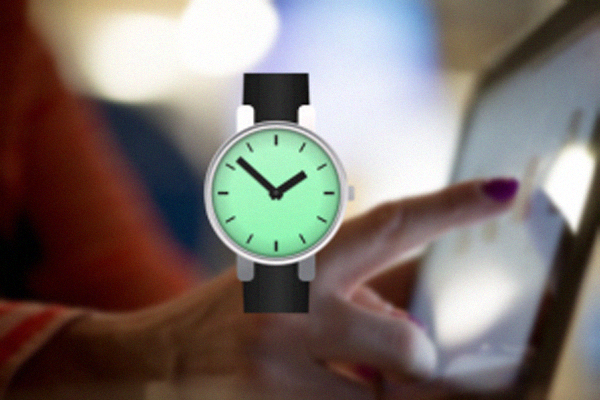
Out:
h=1 m=52
